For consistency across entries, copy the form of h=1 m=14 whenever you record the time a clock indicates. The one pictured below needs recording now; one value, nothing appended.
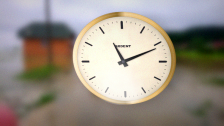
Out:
h=11 m=11
